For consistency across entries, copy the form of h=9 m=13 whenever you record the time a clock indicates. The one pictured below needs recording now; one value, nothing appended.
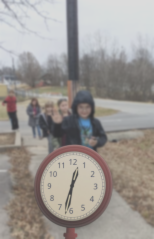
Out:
h=12 m=32
